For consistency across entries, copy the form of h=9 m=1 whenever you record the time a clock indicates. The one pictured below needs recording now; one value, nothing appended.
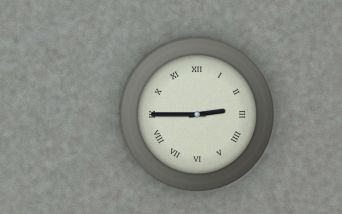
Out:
h=2 m=45
